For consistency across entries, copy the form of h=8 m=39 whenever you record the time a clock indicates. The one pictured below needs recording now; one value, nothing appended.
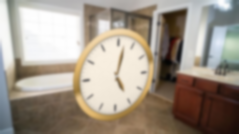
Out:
h=5 m=2
